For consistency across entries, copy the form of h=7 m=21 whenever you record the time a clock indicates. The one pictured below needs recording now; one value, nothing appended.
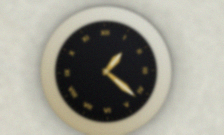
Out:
h=1 m=22
